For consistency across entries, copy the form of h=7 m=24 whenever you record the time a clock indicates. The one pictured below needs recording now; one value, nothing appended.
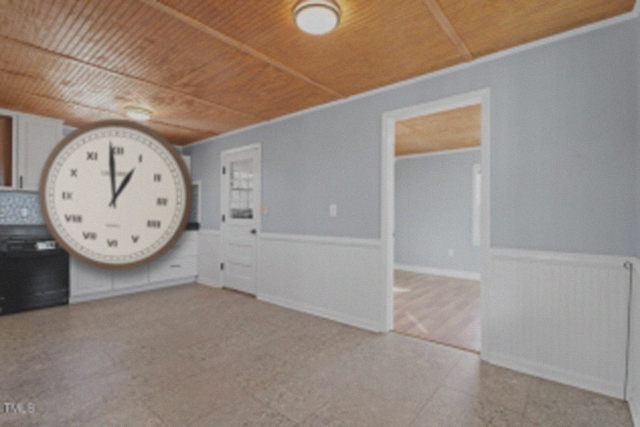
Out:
h=12 m=59
